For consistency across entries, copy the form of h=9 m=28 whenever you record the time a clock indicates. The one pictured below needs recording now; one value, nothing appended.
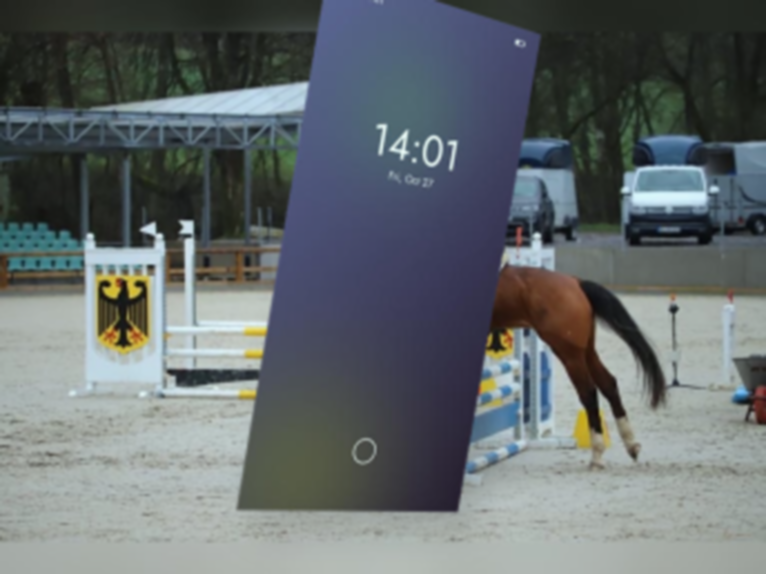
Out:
h=14 m=1
